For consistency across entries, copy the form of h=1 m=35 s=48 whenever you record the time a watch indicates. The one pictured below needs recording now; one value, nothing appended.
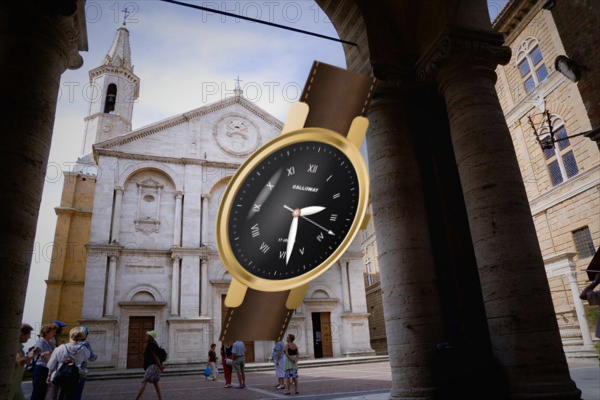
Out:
h=2 m=28 s=18
